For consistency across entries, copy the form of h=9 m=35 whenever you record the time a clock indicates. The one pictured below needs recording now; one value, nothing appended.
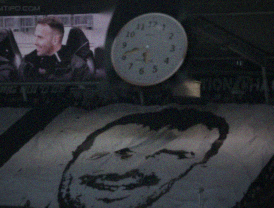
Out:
h=5 m=41
